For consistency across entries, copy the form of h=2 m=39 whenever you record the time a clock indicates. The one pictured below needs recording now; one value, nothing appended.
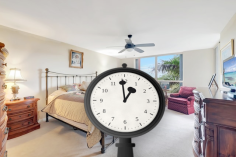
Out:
h=12 m=59
